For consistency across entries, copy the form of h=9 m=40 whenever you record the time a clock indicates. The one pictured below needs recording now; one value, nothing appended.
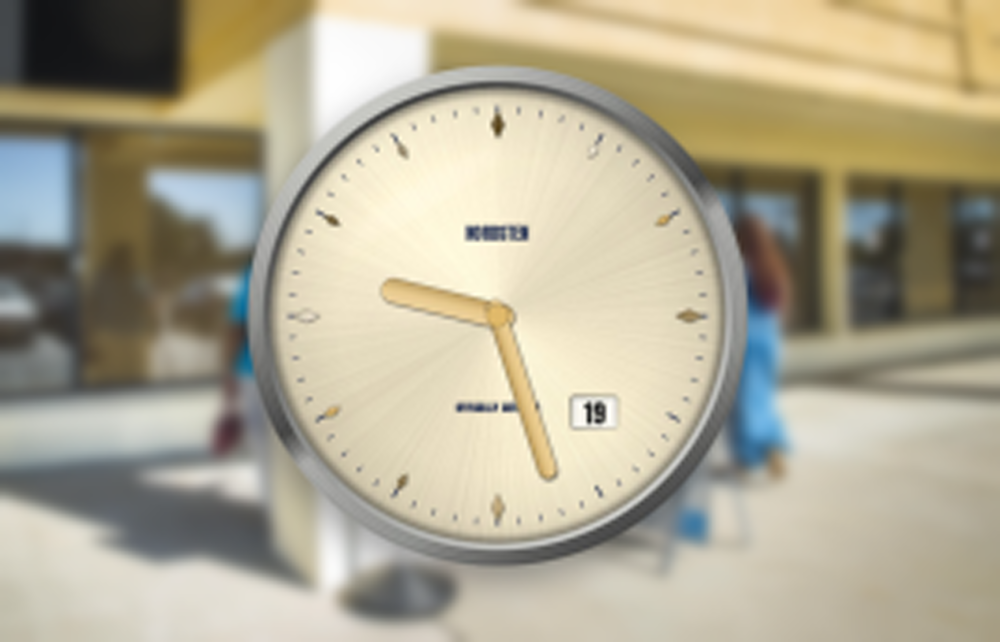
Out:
h=9 m=27
